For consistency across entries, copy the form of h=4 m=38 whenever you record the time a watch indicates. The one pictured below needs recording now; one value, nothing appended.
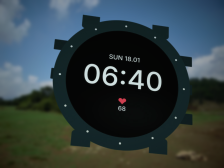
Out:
h=6 m=40
